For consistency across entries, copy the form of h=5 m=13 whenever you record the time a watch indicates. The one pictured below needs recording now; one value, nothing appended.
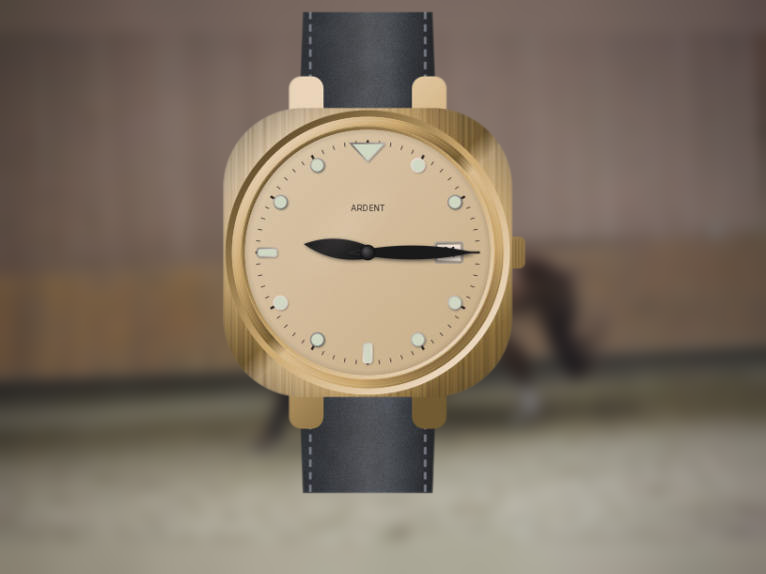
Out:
h=9 m=15
